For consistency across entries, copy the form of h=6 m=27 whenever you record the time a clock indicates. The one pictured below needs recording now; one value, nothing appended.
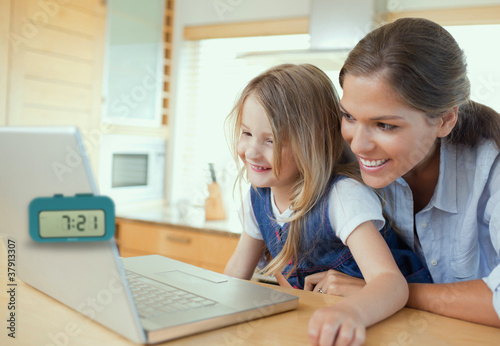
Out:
h=7 m=21
